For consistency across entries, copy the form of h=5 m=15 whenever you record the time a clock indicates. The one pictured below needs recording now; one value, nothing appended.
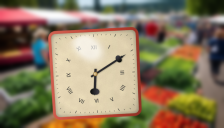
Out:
h=6 m=10
